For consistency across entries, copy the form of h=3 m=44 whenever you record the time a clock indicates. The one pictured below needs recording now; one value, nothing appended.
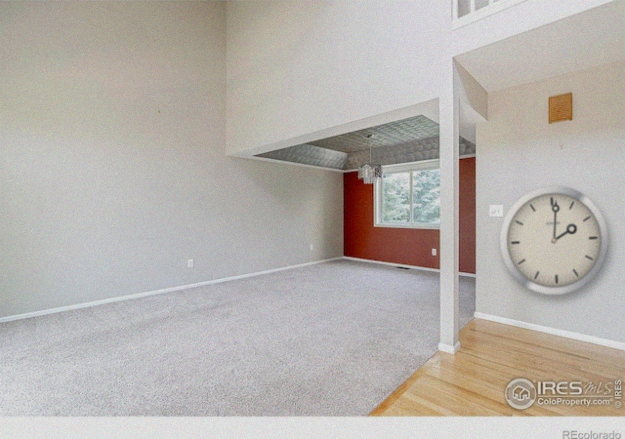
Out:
h=2 m=1
